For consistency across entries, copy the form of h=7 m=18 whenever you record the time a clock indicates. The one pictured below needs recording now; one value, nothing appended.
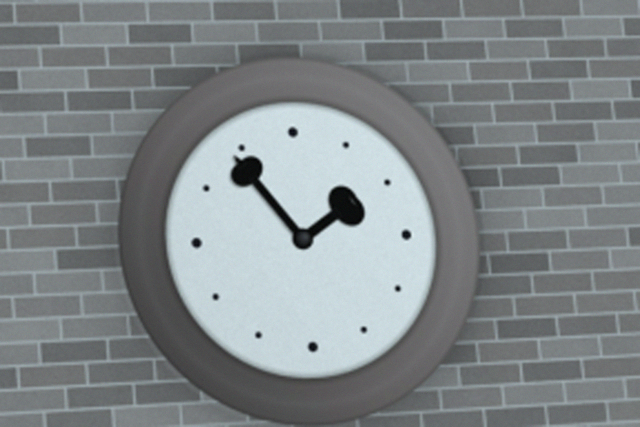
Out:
h=1 m=54
